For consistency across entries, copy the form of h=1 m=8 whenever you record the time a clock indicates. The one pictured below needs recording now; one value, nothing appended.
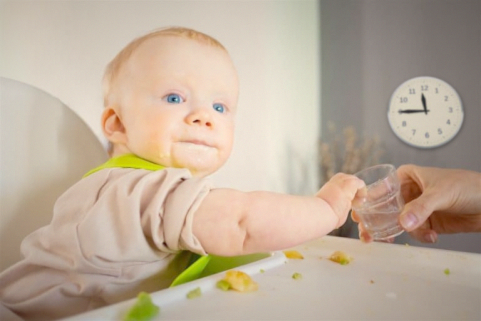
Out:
h=11 m=45
